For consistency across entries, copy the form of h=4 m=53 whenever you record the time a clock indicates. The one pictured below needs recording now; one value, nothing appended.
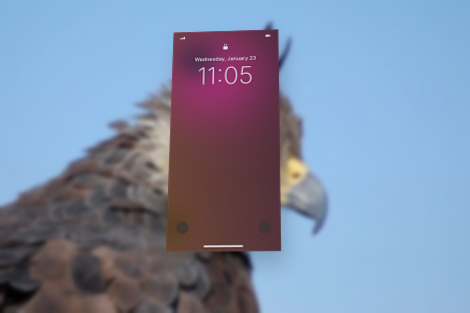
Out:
h=11 m=5
